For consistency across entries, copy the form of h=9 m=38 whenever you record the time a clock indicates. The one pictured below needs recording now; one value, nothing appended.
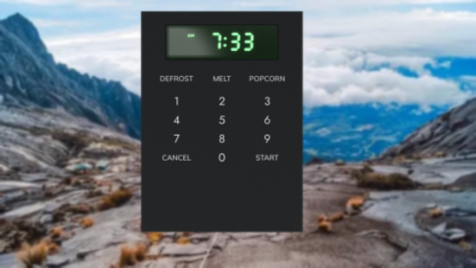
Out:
h=7 m=33
